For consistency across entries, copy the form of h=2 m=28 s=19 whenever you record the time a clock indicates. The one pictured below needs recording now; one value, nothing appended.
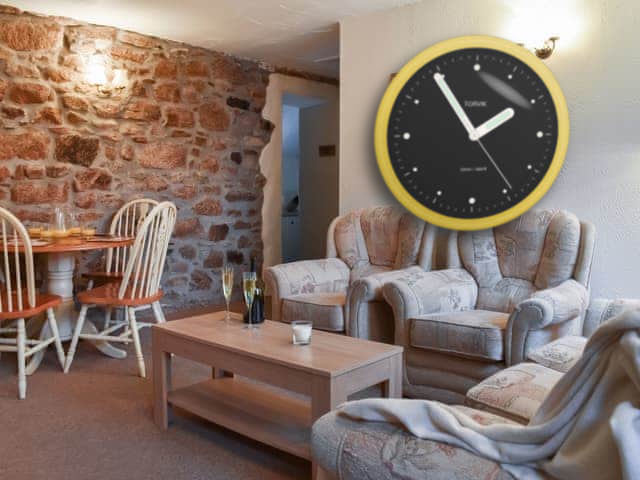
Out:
h=1 m=54 s=24
